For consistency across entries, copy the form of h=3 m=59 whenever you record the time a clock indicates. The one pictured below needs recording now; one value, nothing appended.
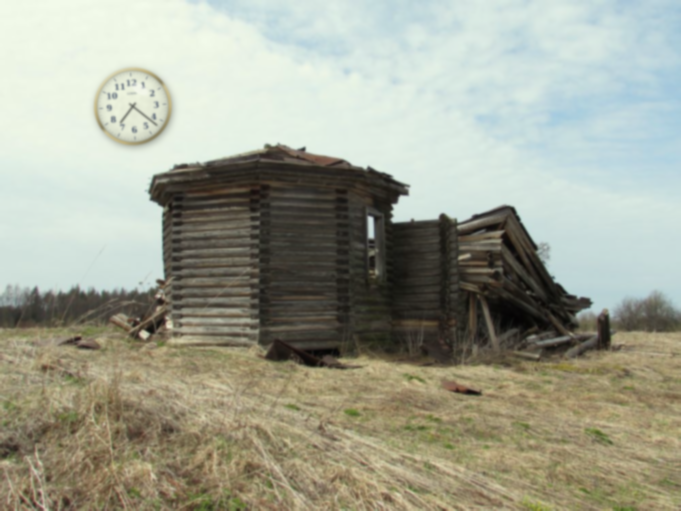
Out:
h=7 m=22
